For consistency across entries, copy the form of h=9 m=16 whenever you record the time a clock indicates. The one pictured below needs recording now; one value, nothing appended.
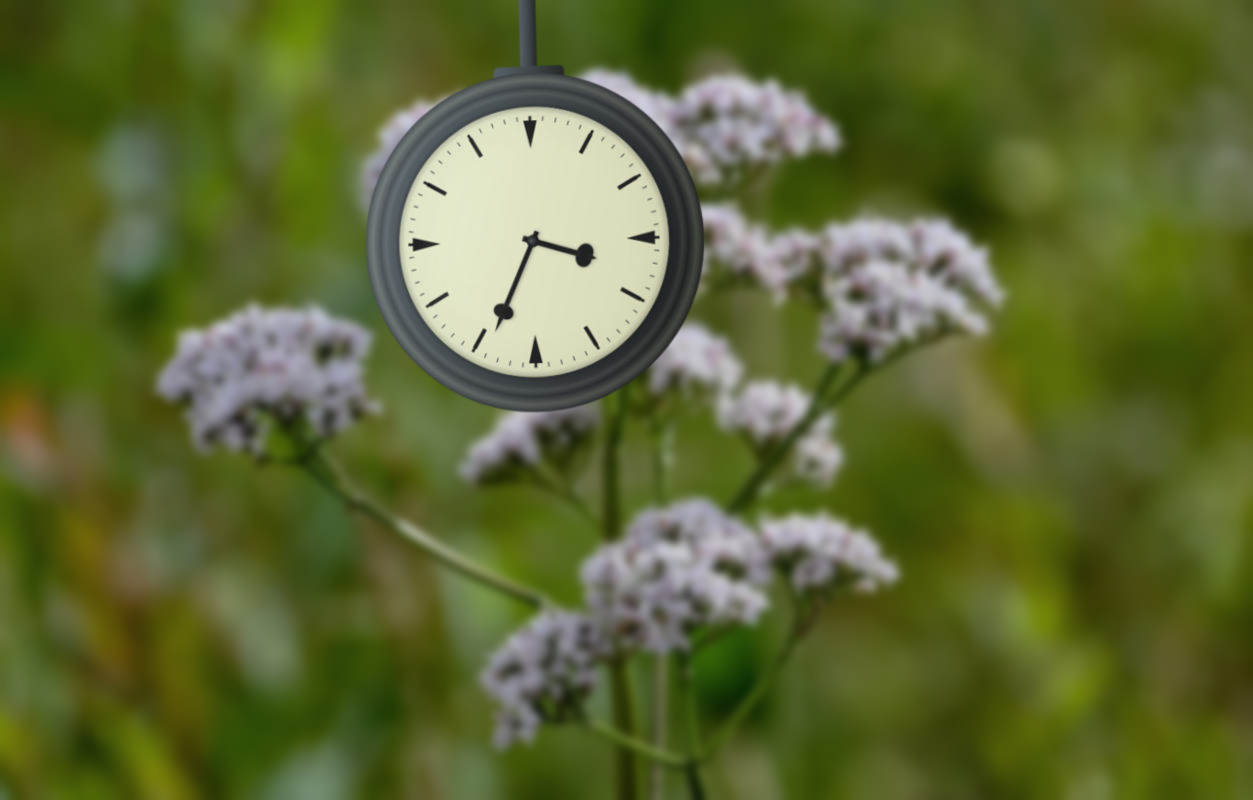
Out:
h=3 m=34
